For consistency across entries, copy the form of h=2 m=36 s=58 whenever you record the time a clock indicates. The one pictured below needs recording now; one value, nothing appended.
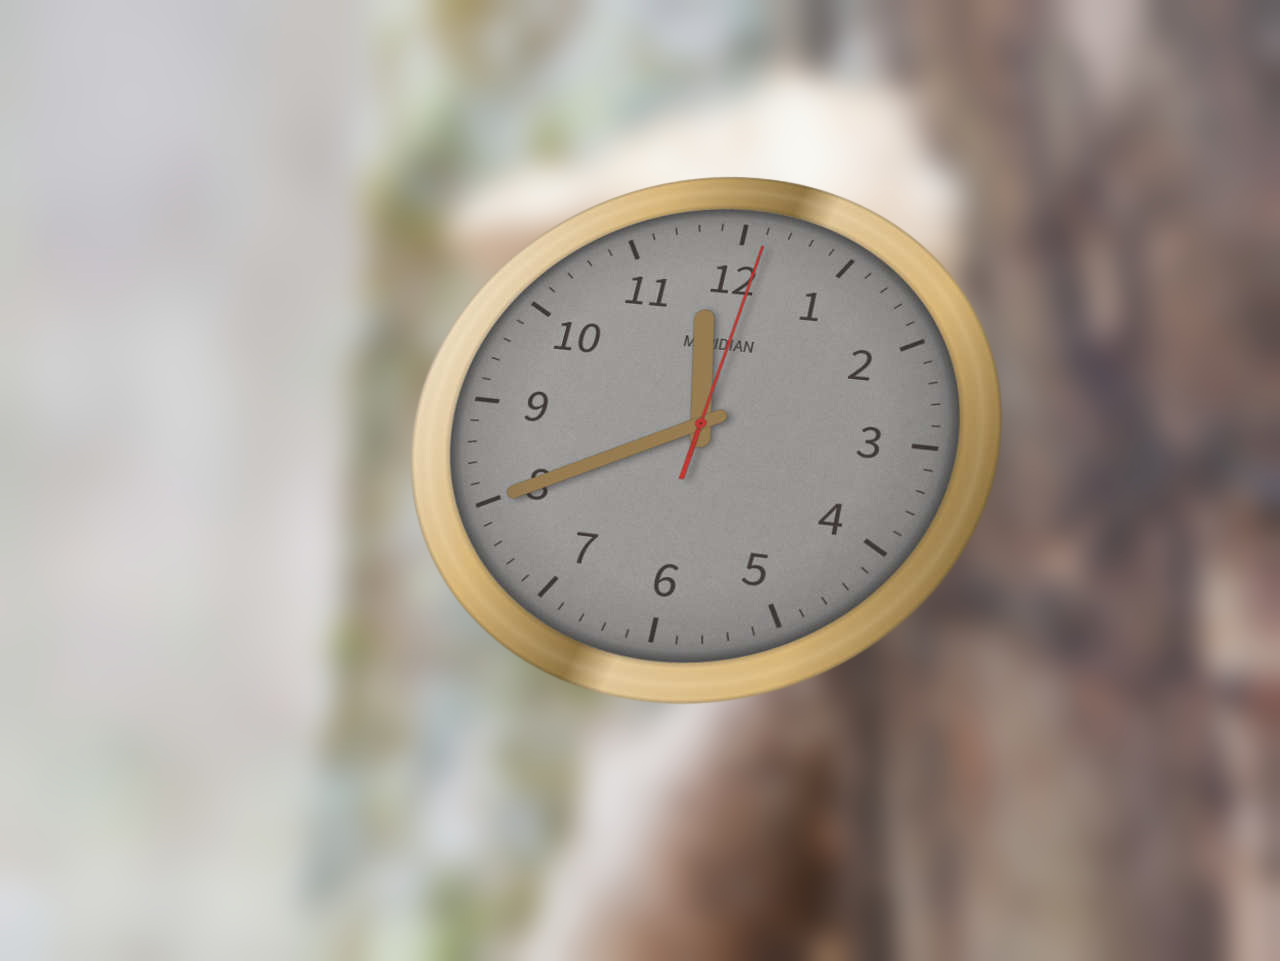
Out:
h=11 m=40 s=1
